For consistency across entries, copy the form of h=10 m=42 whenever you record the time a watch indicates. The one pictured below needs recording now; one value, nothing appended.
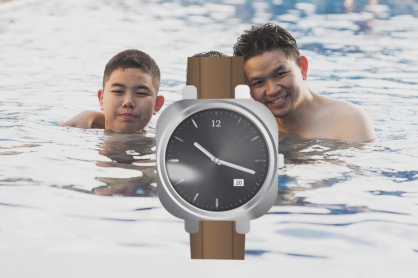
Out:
h=10 m=18
